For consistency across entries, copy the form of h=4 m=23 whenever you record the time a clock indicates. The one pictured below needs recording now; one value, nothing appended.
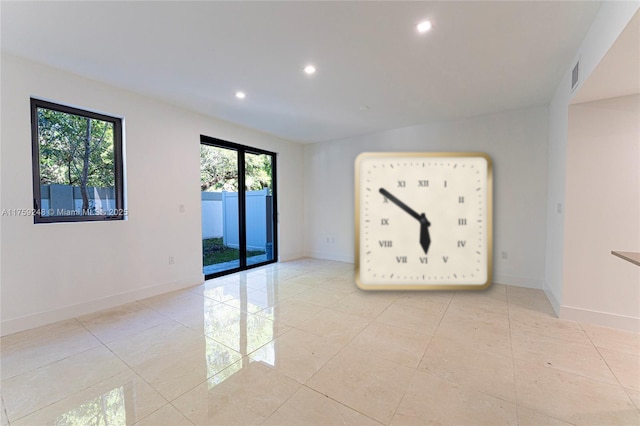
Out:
h=5 m=51
